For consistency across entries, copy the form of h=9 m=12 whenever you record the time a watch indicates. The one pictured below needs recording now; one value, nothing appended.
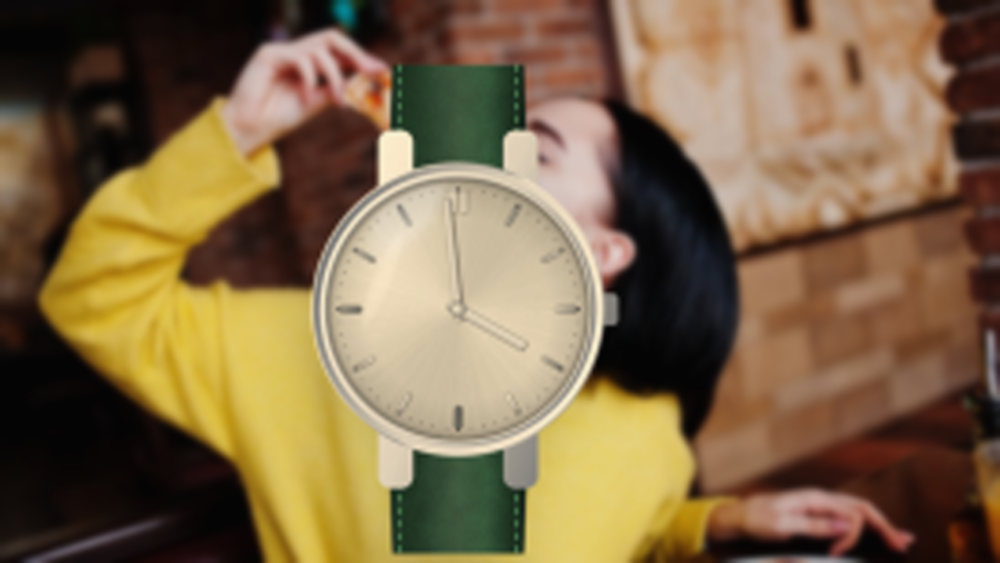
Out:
h=3 m=59
